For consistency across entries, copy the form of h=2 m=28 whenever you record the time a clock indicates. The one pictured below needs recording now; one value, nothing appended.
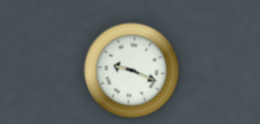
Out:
h=9 m=18
